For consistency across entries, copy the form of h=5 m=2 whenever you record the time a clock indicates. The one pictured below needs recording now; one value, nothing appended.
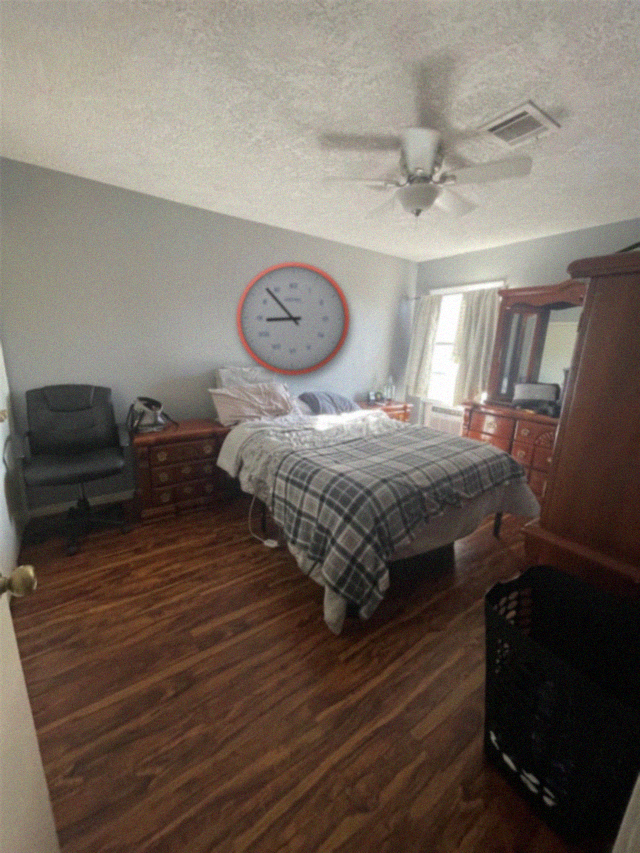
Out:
h=8 m=53
